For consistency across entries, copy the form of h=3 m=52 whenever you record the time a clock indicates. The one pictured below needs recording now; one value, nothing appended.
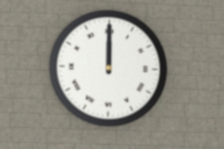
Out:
h=12 m=0
